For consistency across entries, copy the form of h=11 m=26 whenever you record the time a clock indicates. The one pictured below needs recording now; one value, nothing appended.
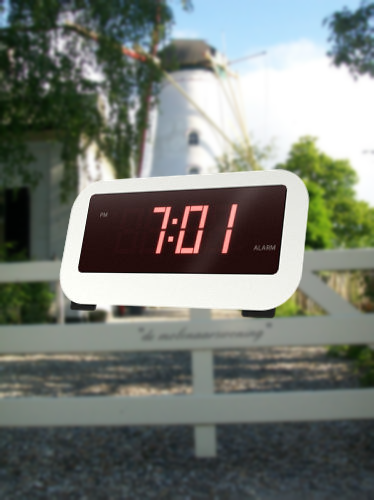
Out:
h=7 m=1
